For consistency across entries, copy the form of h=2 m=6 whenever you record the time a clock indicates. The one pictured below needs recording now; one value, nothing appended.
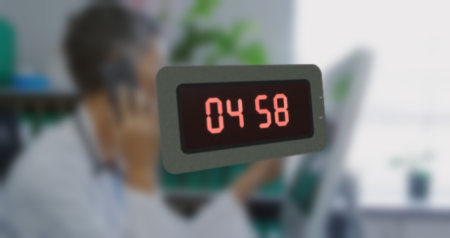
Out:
h=4 m=58
